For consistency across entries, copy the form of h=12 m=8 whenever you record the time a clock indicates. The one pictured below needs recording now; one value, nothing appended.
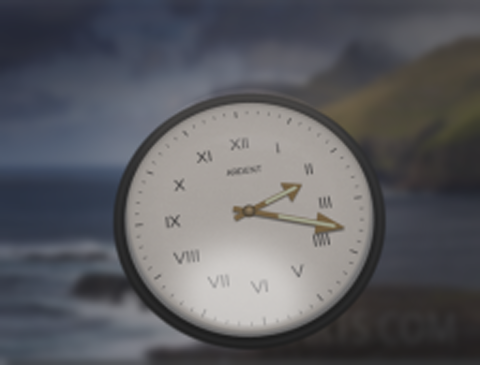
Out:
h=2 m=18
